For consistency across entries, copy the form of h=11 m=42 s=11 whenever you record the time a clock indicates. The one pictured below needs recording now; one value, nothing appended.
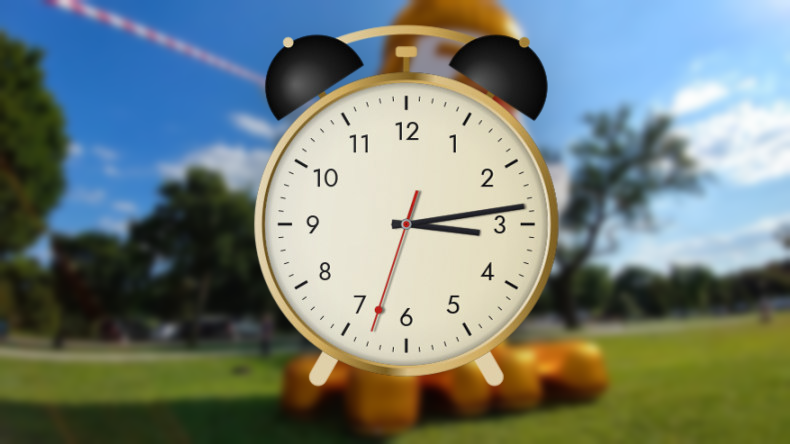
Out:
h=3 m=13 s=33
